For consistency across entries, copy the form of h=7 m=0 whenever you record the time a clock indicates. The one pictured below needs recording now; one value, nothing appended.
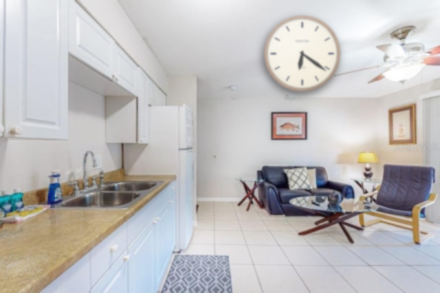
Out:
h=6 m=21
